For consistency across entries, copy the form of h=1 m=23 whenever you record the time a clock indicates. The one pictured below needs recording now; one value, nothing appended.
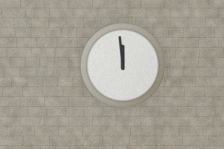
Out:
h=11 m=59
